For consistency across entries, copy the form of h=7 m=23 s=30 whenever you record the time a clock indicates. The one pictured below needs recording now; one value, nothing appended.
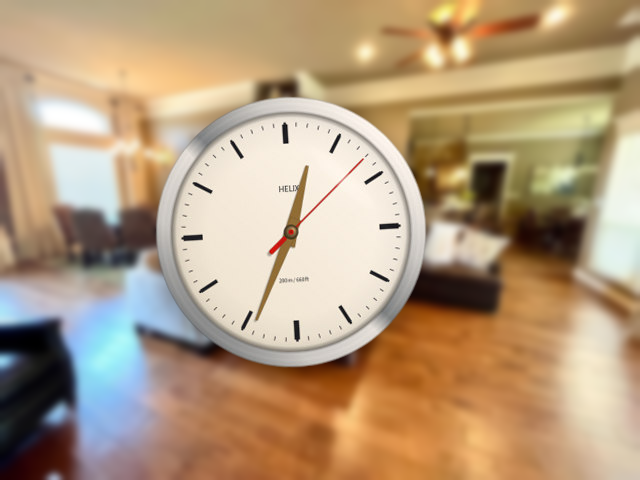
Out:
h=12 m=34 s=8
